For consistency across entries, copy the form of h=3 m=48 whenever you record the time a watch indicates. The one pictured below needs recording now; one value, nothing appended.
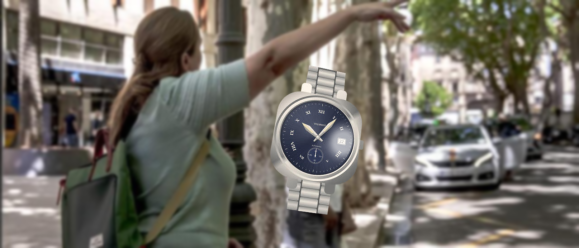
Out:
h=10 m=6
